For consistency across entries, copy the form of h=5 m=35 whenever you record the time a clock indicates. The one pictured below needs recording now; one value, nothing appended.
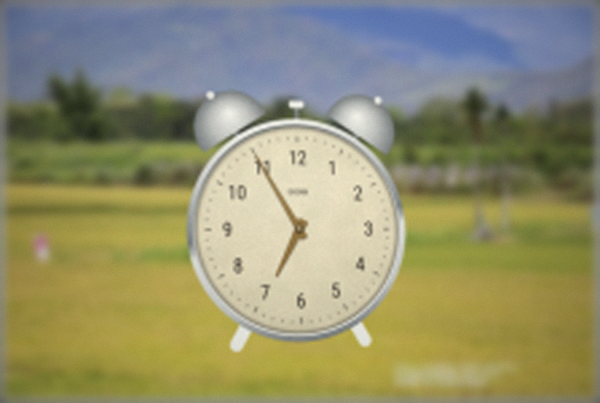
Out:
h=6 m=55
